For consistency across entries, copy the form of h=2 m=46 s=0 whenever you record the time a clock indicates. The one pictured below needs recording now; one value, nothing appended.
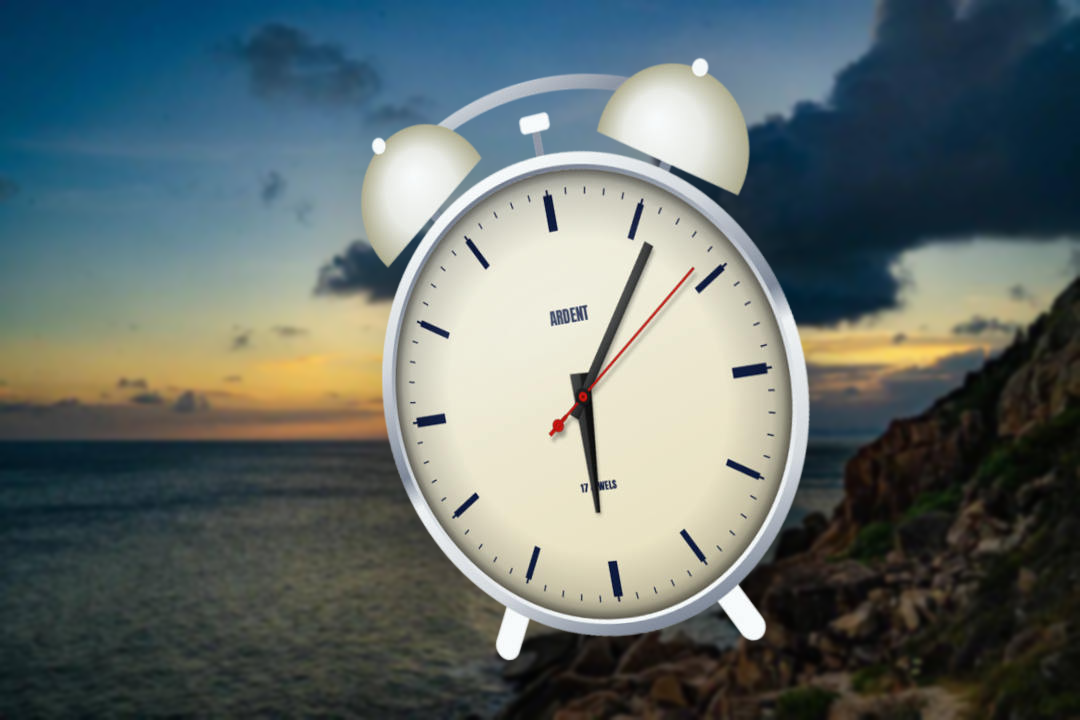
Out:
h=6 m=6 s=9
